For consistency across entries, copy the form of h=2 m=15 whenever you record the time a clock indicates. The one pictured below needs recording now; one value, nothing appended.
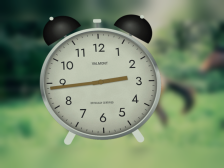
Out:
h=2 m=44
